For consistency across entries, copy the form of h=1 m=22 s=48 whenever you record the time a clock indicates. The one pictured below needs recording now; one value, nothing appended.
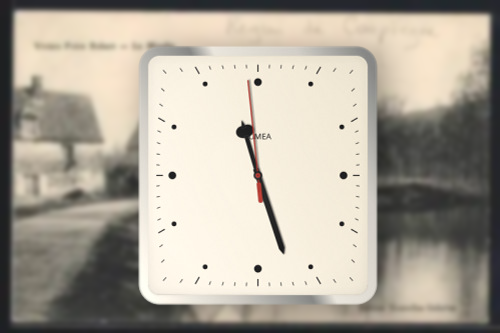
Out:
h=11 m=26 s=59
